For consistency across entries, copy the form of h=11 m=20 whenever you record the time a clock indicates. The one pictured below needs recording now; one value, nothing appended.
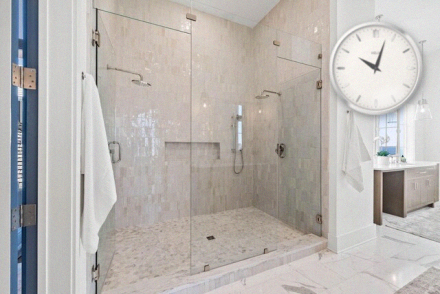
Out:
h=10 m=3
